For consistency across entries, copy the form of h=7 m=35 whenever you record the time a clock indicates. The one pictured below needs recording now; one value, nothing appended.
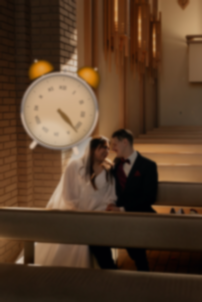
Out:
h=4 m=22
